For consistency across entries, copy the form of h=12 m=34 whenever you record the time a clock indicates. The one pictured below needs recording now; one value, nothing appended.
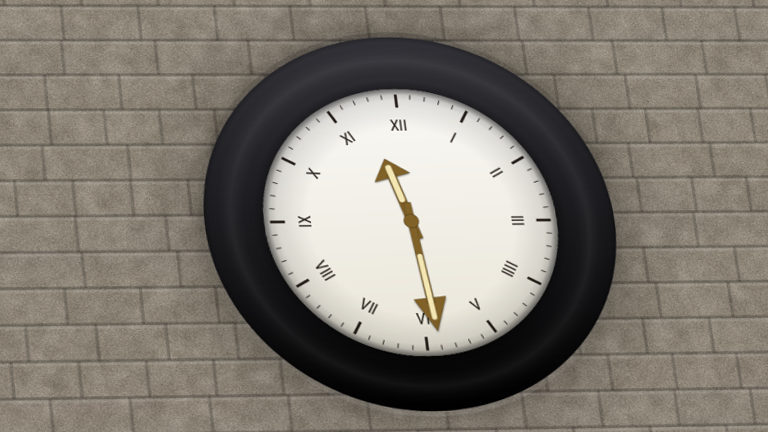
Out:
h=11 m=29
